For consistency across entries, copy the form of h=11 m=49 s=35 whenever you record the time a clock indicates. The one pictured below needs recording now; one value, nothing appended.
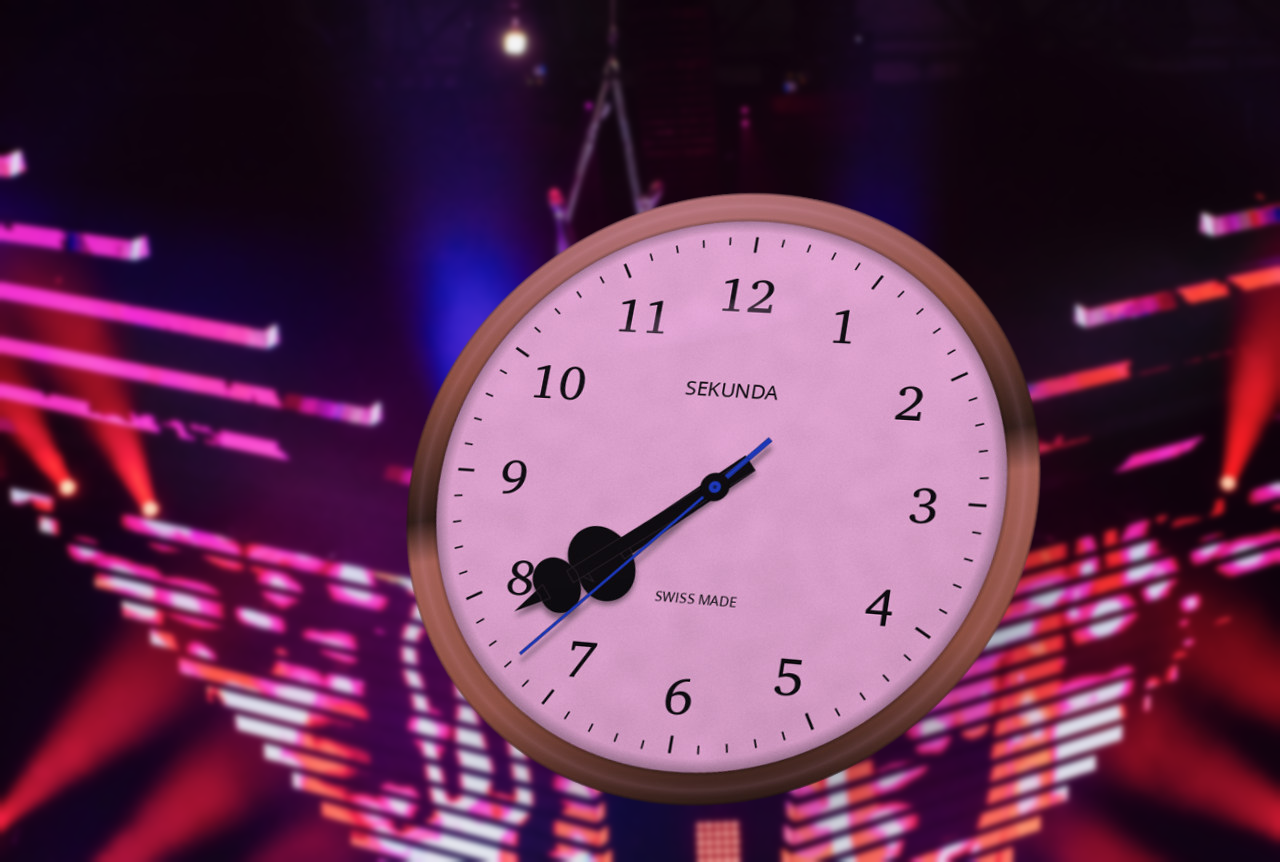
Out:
h=7 m=38 s=37
